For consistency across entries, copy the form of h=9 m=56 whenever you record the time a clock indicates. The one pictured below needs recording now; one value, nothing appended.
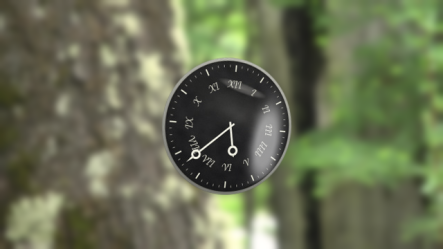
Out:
h=5 m=38
